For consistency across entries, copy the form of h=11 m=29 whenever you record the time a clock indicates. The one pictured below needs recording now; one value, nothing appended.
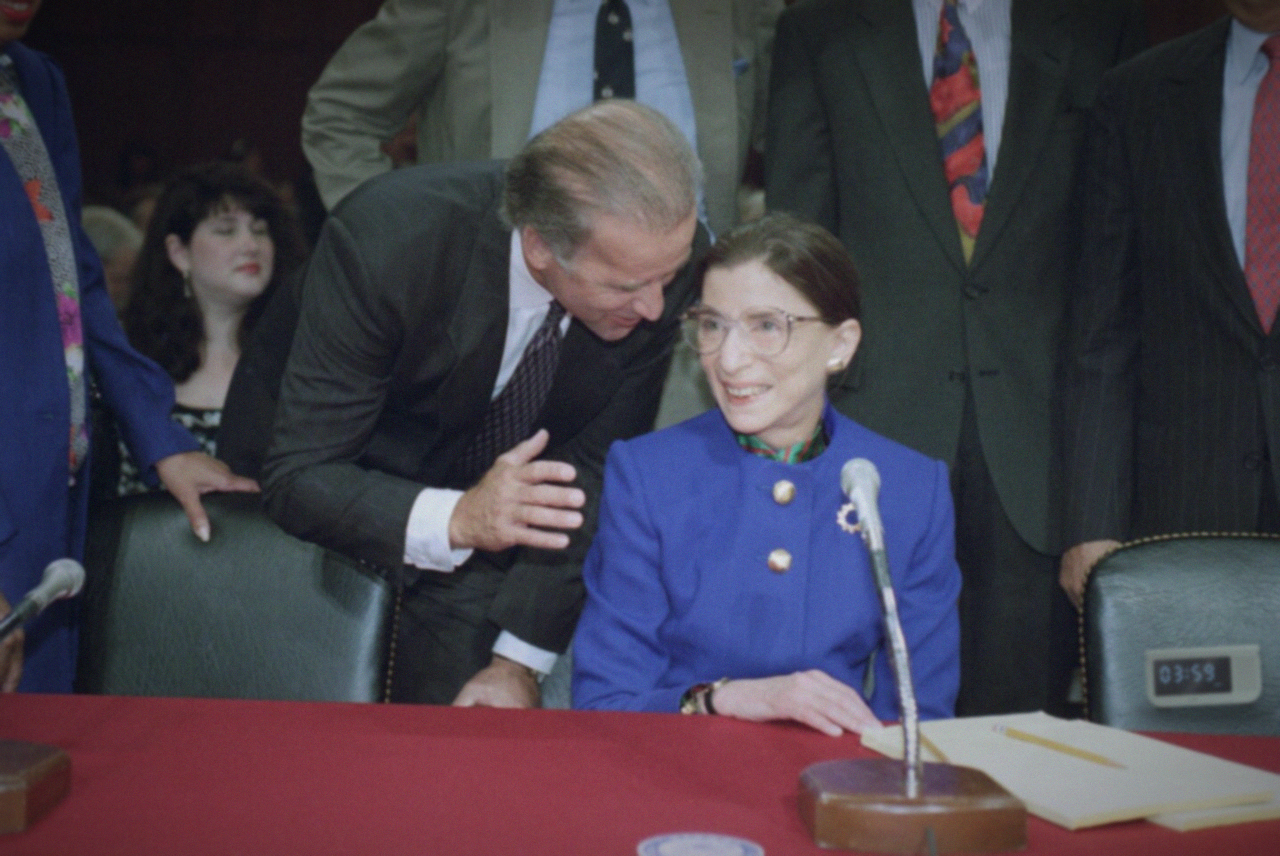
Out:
h=3 m=59
